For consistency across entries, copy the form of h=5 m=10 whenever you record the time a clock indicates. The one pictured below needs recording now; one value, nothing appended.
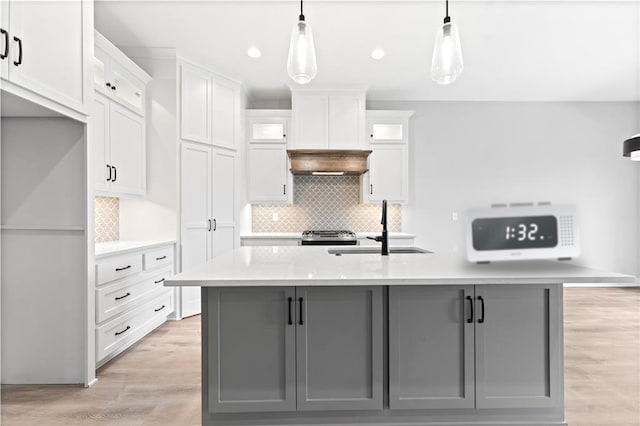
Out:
h=1 m=32
